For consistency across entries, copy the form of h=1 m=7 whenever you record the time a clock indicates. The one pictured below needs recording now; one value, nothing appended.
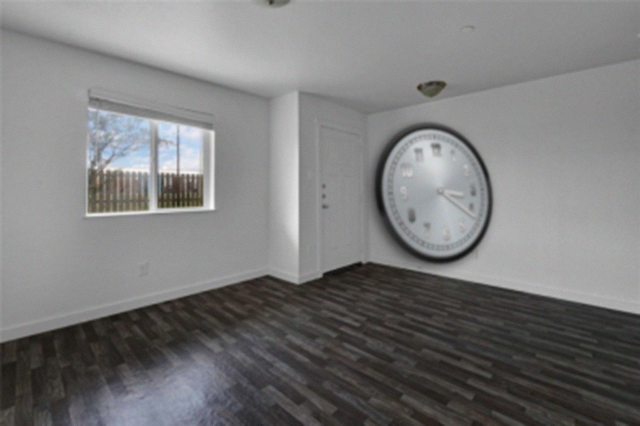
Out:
h=3 m=21
